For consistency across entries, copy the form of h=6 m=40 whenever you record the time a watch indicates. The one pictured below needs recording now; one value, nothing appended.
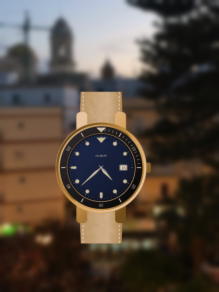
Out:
h=4 m=38
